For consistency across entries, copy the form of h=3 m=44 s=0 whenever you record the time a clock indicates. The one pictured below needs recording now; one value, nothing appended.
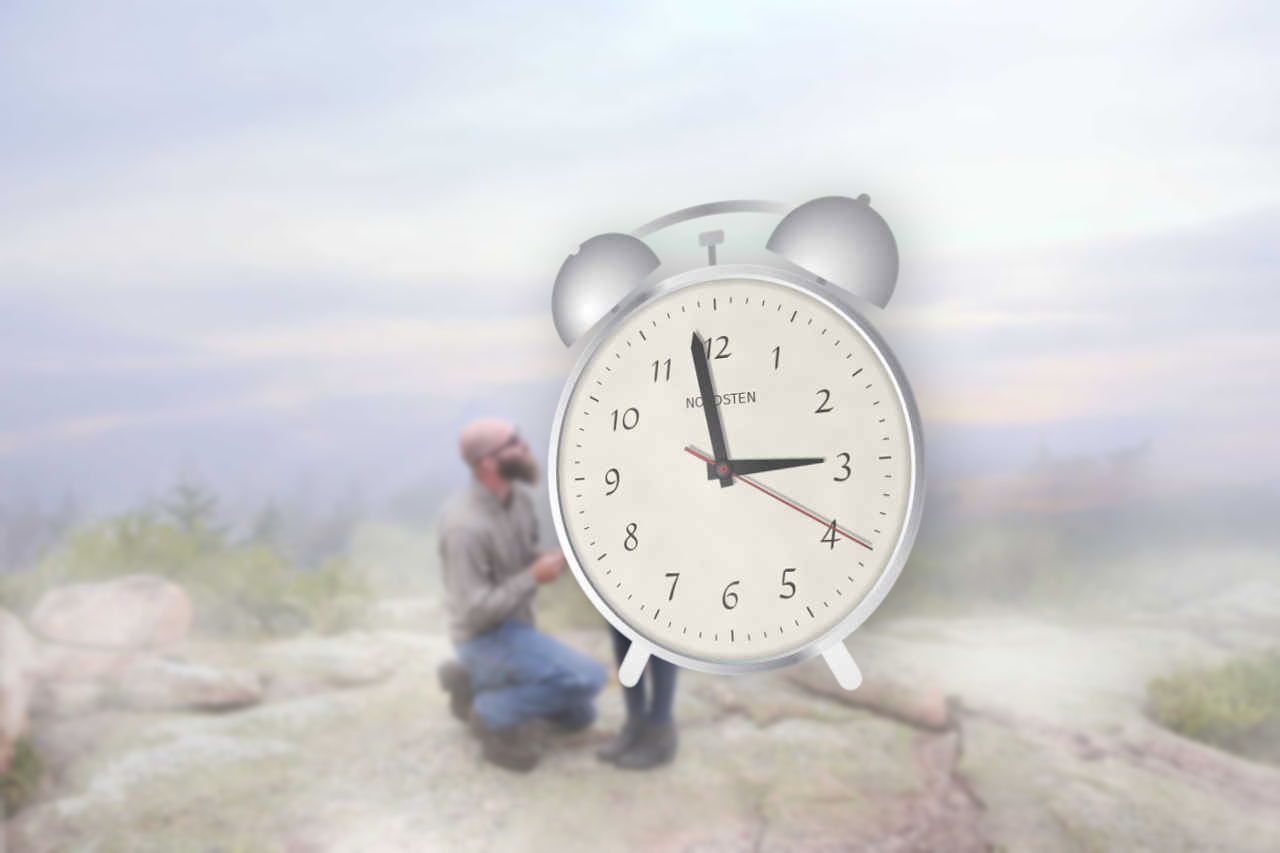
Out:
h=2 m=58 s=20
